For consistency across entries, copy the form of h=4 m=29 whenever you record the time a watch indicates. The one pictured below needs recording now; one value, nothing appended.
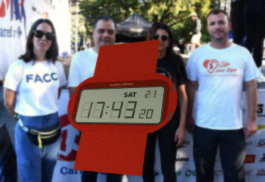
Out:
h=17 m=43
